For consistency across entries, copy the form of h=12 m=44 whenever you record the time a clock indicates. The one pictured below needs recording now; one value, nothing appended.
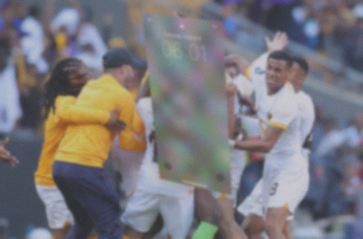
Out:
h=6 m=1
